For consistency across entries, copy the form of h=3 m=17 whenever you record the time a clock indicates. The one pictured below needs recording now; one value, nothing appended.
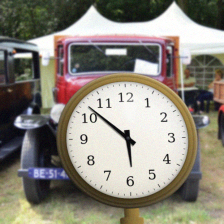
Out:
h=5 m=52
